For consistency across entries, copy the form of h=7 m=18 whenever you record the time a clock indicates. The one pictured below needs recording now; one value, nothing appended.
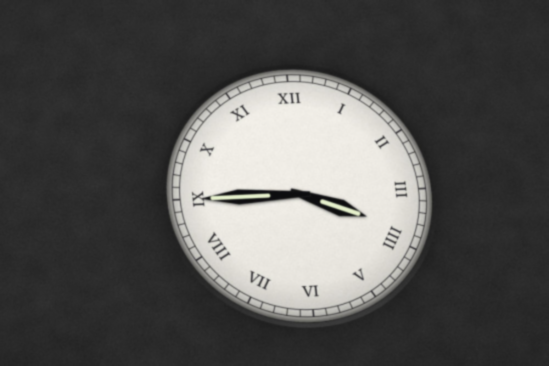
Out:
h=3 m=45
